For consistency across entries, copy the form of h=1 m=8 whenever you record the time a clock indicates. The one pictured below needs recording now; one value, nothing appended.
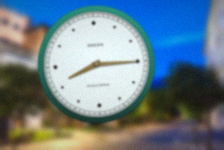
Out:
h=8 m=15
